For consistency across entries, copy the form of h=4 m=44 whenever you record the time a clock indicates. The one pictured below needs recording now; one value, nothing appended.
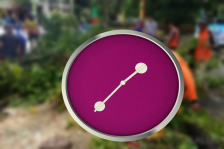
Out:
h=1 m=37
